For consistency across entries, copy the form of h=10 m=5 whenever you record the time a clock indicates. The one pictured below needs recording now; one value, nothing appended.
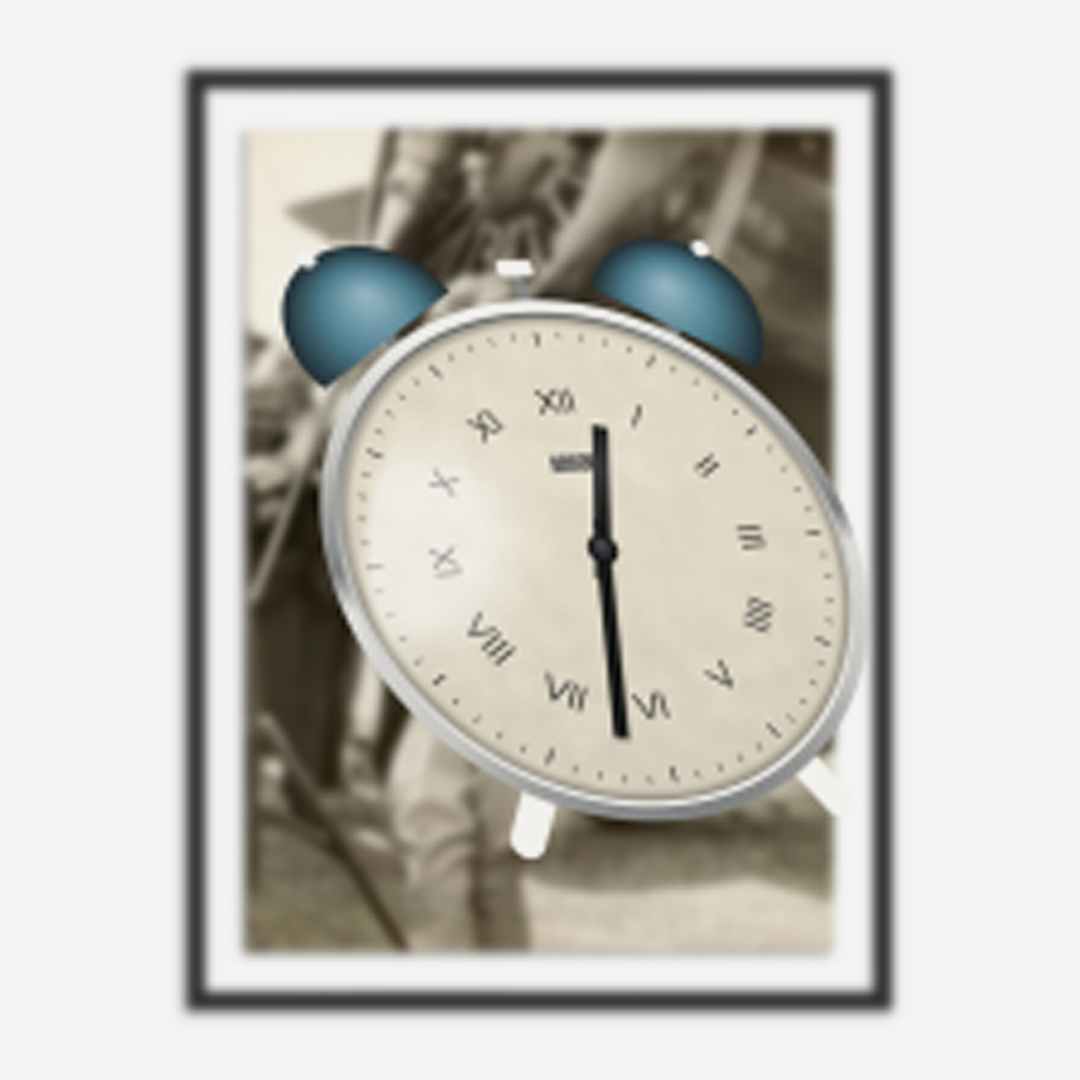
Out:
h=12 m=32
